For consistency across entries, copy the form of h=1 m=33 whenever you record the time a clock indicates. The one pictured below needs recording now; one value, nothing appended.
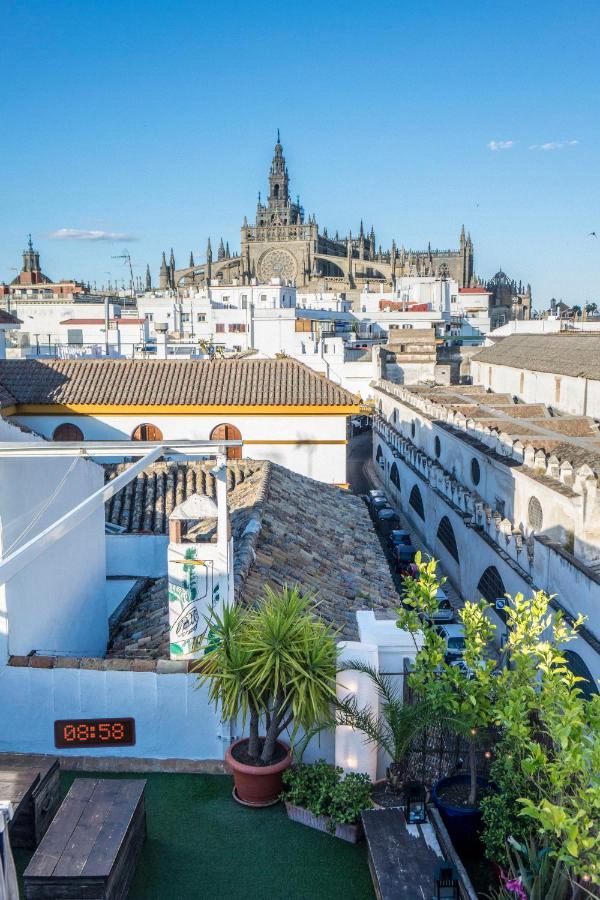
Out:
h=8 m=58
